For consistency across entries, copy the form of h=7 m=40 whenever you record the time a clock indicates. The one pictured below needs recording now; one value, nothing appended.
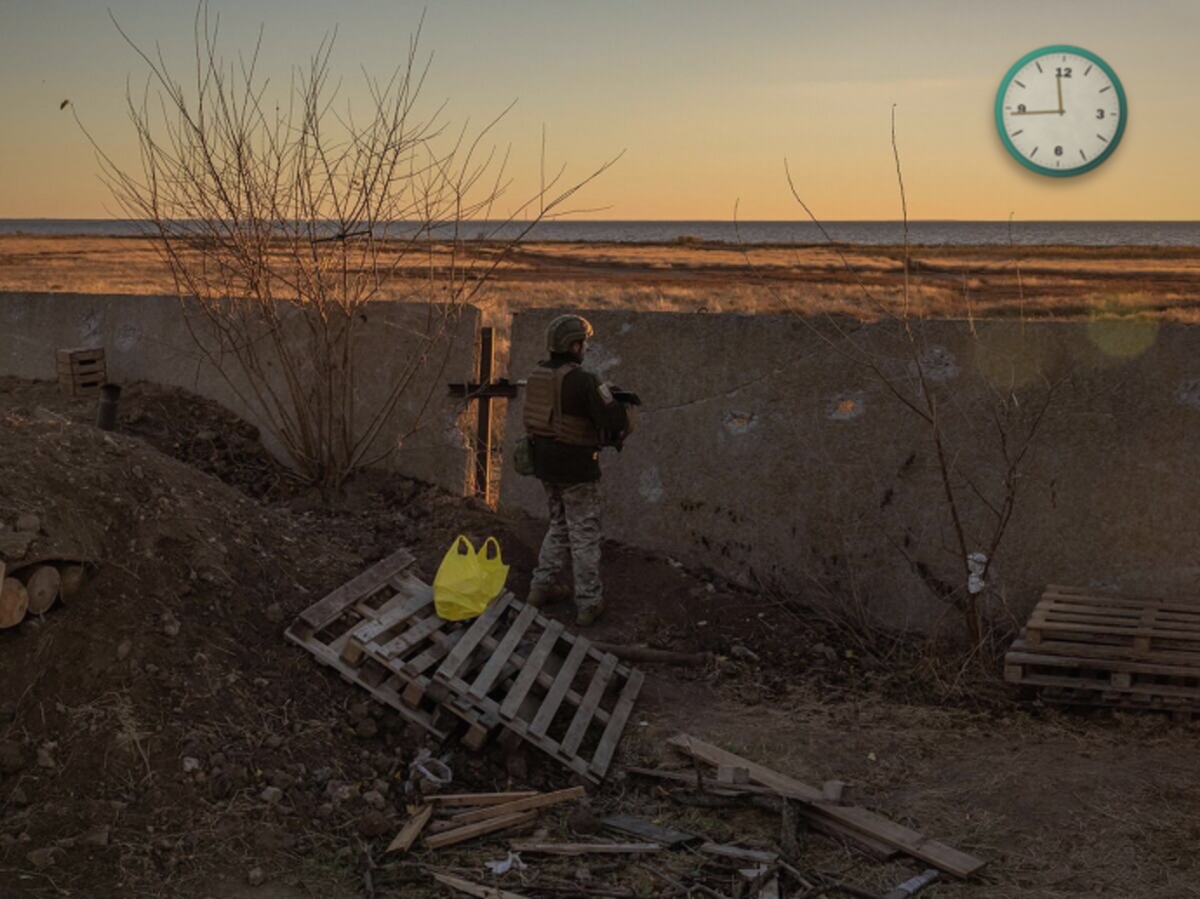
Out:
h=11 m=44
